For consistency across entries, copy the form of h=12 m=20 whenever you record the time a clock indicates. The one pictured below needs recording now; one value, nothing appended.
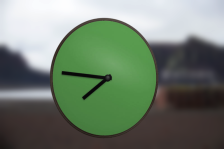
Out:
h=7 m=46
